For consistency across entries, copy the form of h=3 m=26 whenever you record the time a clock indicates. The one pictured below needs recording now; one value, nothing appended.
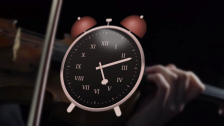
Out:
h=5 m=12
